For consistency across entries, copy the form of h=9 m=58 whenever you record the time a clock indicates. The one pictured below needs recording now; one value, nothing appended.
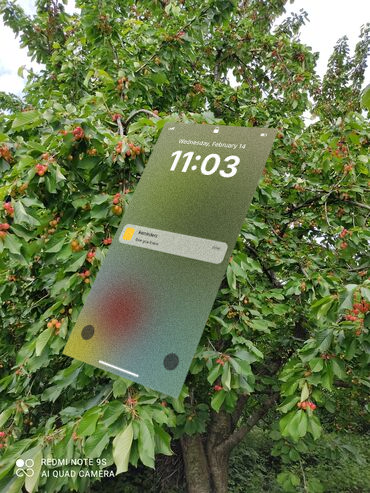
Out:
h=11 m=3
